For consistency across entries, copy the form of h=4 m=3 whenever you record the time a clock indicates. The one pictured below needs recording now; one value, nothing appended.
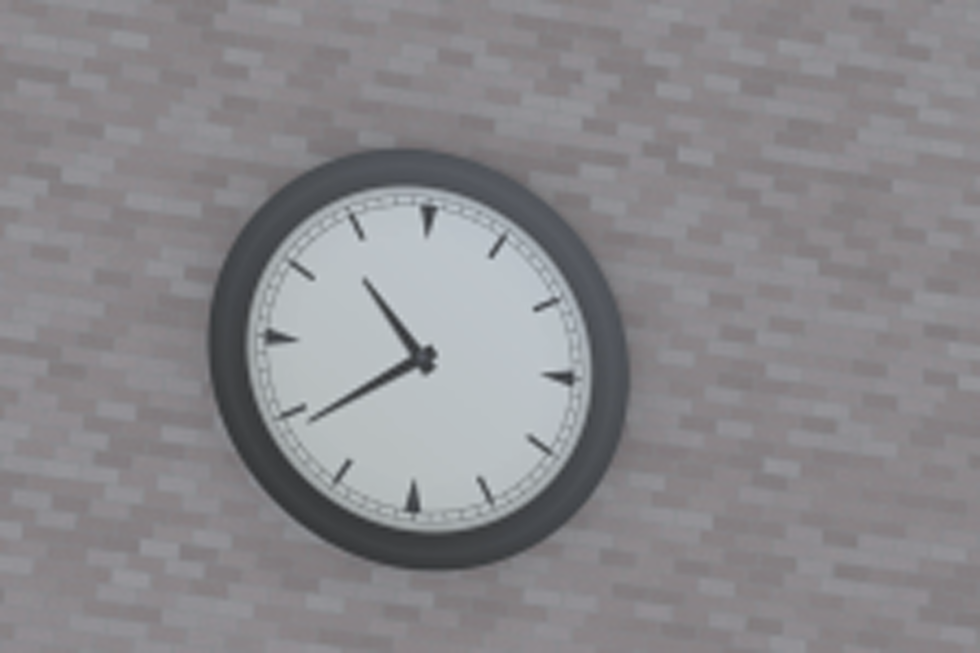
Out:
h=10 m=39
